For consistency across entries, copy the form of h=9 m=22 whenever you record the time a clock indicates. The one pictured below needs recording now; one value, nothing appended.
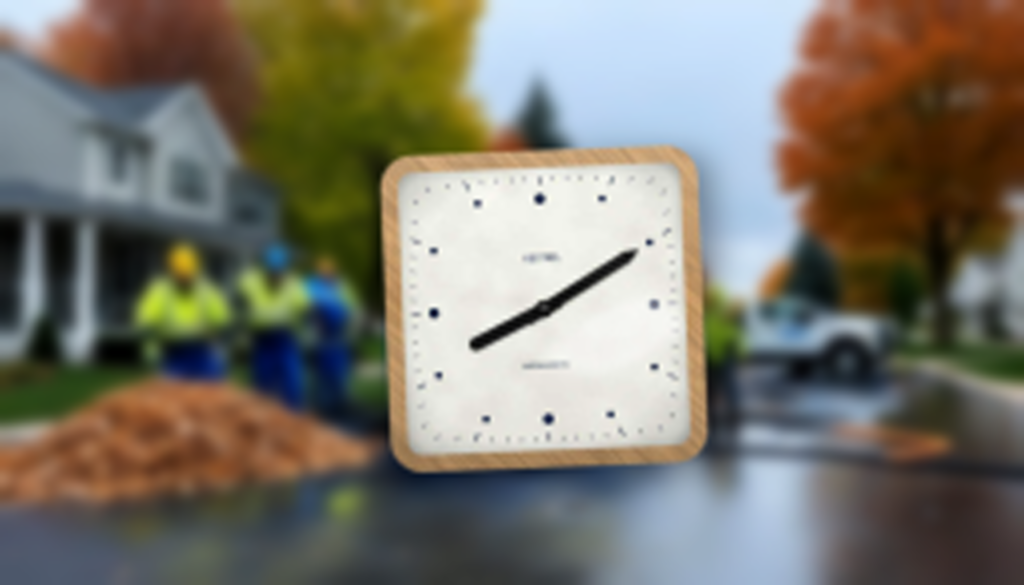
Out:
h=8 m=10
